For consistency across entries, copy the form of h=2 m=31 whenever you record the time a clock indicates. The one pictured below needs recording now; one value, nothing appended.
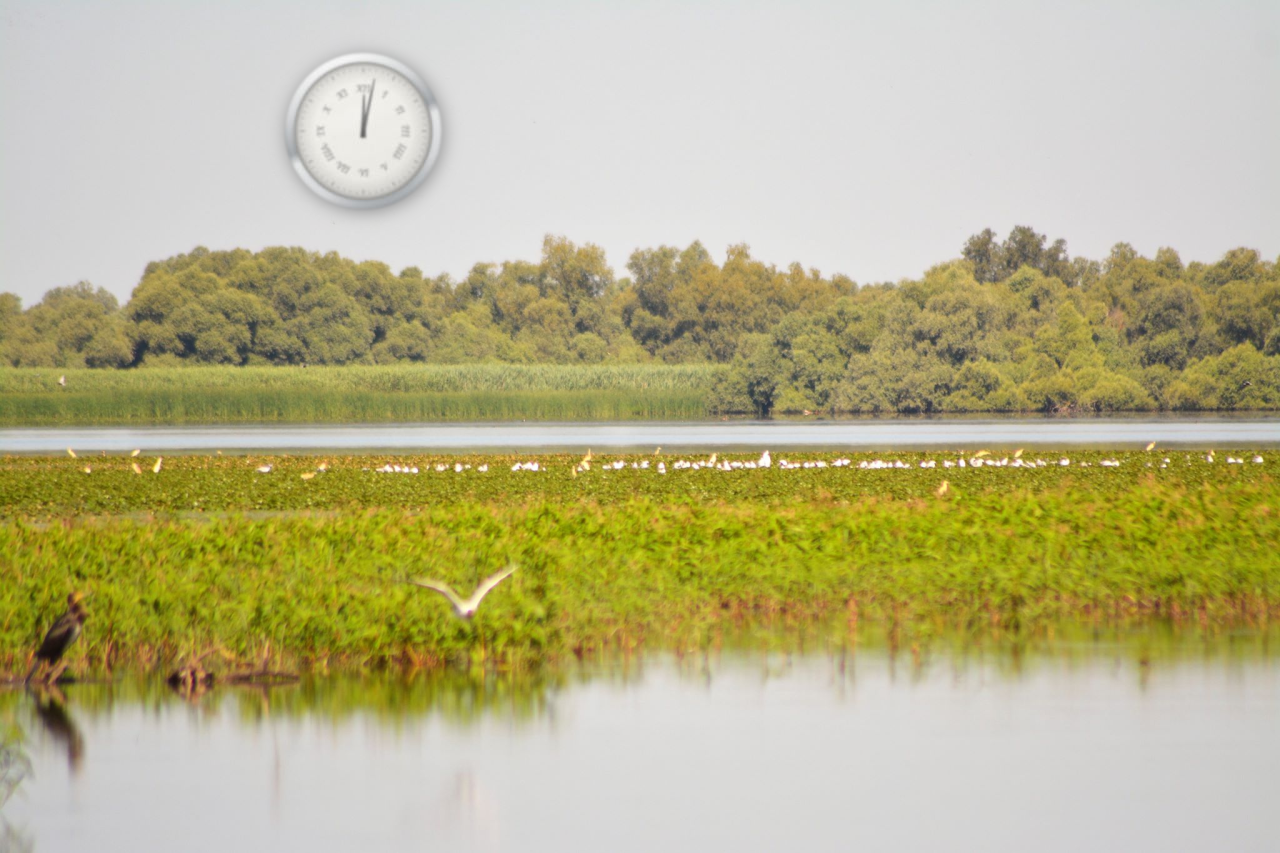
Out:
h=12 m=2
